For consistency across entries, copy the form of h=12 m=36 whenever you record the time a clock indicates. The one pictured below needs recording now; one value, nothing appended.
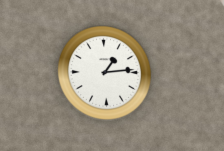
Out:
h=1 m=14
